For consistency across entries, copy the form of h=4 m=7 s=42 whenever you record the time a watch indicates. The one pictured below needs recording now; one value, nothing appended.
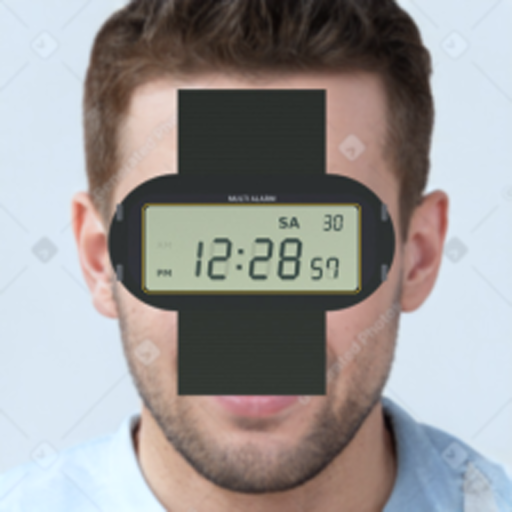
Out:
h=12 m=28 s=57
